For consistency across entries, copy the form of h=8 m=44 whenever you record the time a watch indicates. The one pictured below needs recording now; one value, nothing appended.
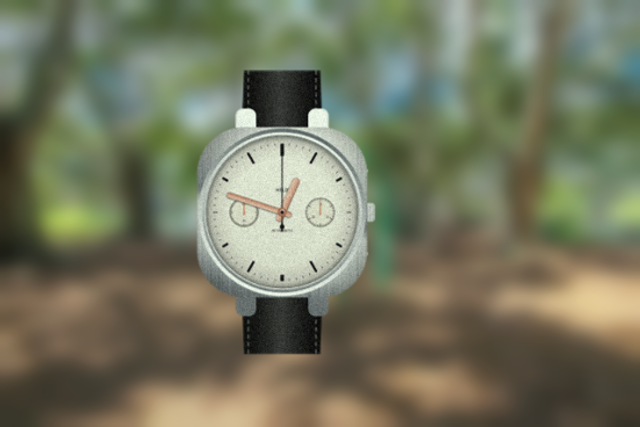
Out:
h=12 m=48
